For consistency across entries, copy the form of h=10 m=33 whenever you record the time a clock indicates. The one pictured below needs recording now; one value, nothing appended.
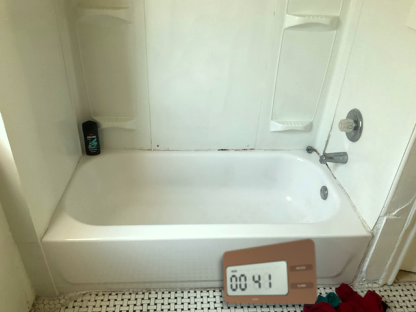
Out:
h=0 m=41
